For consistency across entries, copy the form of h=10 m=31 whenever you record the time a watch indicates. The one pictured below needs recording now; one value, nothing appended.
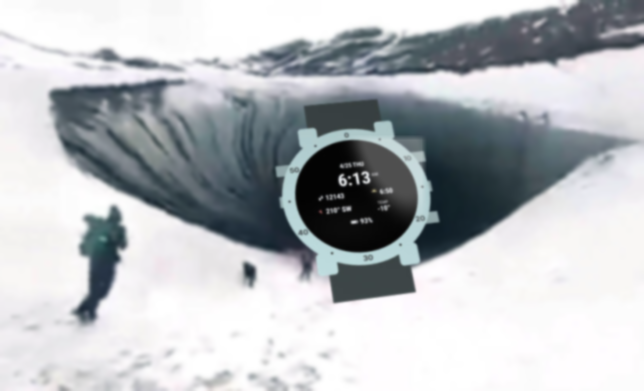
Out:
h=6 m=13
